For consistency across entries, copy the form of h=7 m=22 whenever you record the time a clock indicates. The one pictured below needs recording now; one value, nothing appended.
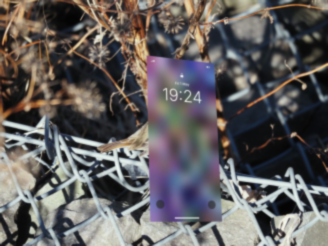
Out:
h=19 m=24
